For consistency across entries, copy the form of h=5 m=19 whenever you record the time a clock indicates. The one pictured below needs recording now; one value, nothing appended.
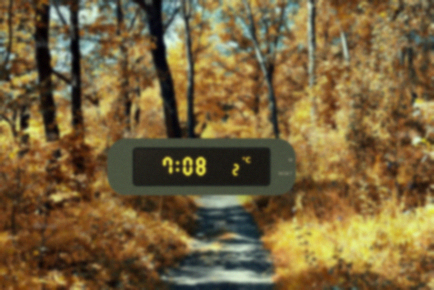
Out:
h=7 m=8
